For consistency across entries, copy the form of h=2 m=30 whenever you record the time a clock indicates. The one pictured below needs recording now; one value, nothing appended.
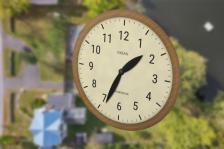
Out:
h=1 m=34
